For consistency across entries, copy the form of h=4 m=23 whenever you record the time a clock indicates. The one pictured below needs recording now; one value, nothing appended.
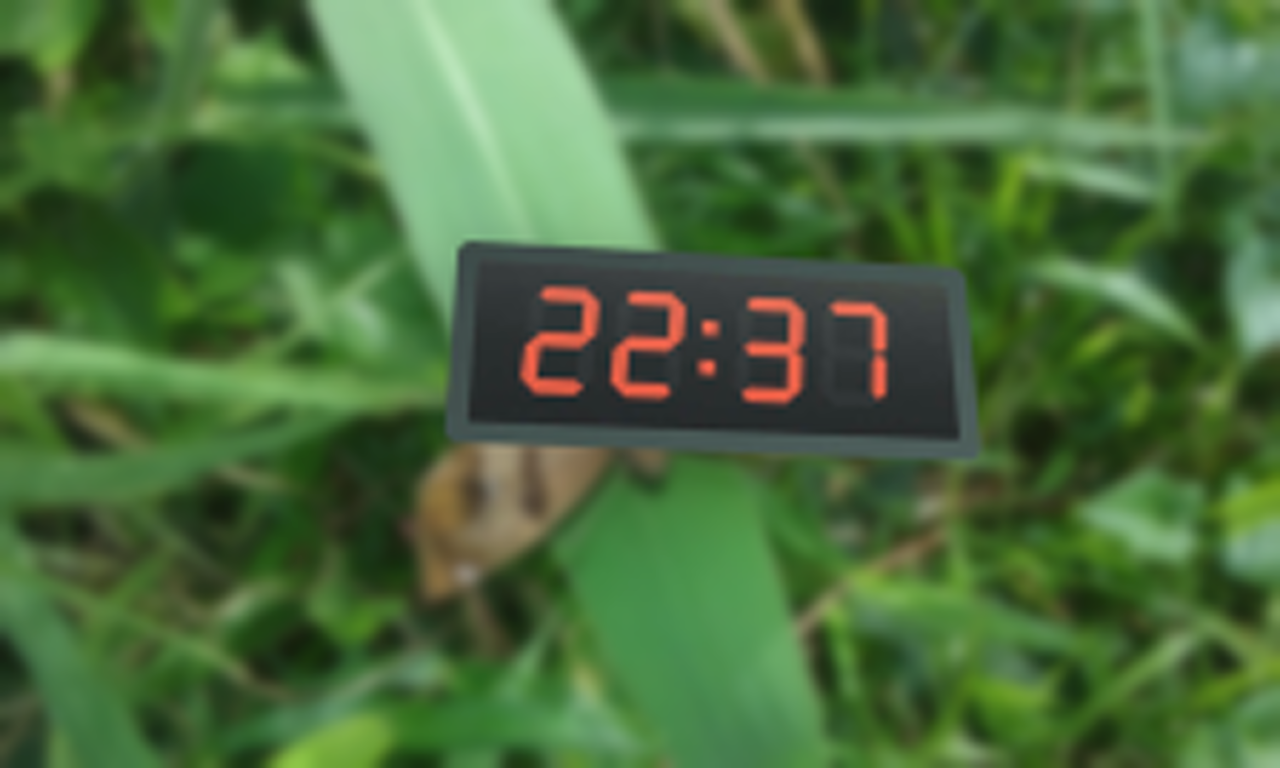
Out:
h=22 m=37
